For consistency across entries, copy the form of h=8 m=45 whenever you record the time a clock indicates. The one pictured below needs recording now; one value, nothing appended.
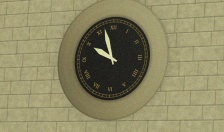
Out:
h=9 m=57
